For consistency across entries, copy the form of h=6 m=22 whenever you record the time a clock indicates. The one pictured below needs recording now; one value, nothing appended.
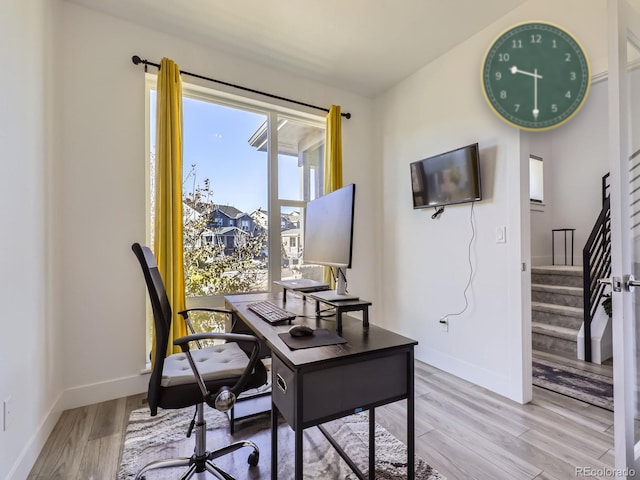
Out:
h=9 m=30
